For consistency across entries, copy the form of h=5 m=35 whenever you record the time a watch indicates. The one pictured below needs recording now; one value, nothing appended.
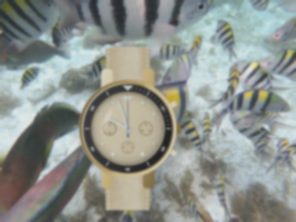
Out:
h=9 m=57
